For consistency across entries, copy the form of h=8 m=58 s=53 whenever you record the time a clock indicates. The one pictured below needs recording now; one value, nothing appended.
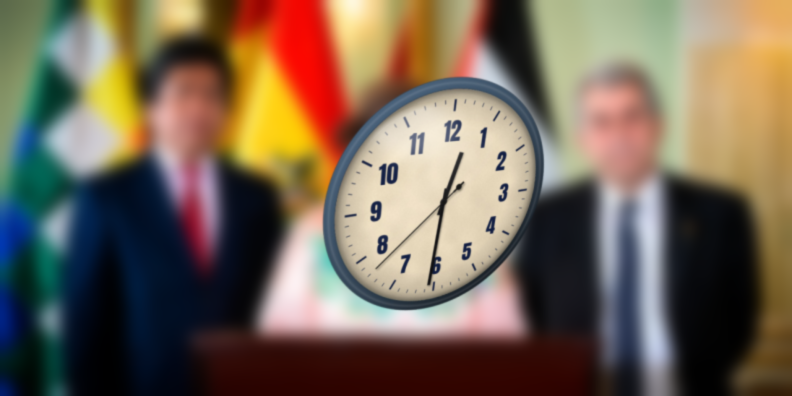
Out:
h=12 m=30 s=38
